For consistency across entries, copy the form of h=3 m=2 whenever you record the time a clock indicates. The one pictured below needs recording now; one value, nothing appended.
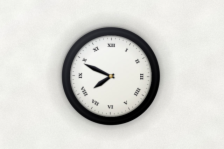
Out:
h=7 m=49
